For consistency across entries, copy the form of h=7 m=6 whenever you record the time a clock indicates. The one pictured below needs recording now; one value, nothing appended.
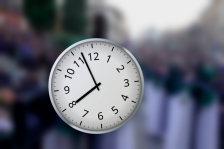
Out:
h=7 m=57
